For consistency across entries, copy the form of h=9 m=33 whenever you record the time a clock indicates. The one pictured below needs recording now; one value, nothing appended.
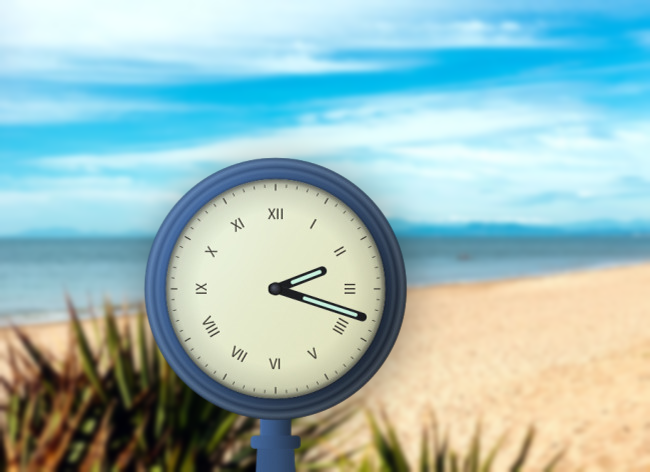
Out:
h=2 m=18
